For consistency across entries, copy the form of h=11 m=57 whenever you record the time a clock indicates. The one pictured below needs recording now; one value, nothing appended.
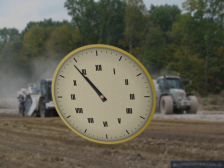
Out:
h=10 m=54
